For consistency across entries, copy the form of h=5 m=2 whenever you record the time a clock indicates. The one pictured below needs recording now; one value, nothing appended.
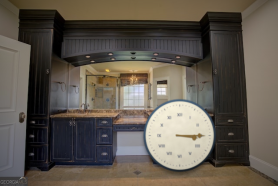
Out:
h=3 m=15
